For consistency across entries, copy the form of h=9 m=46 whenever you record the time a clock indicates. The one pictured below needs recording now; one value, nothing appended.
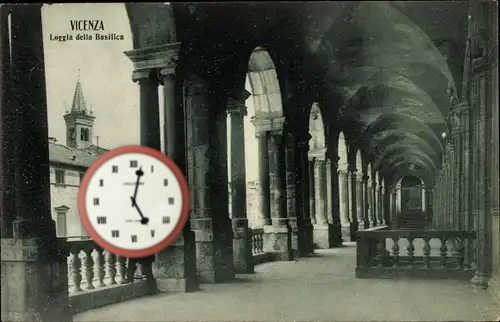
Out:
h=5 m=2
